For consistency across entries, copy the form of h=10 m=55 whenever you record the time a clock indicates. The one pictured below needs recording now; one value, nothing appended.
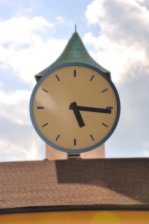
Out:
h=5 m=16
